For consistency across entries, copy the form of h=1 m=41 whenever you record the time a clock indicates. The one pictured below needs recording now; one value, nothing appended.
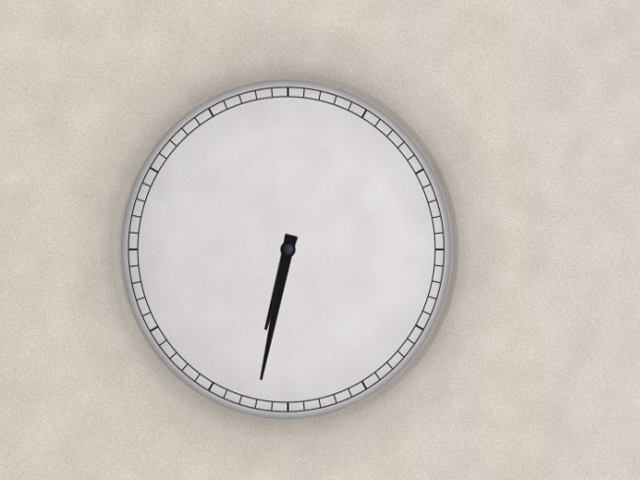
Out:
h=6 m=32
